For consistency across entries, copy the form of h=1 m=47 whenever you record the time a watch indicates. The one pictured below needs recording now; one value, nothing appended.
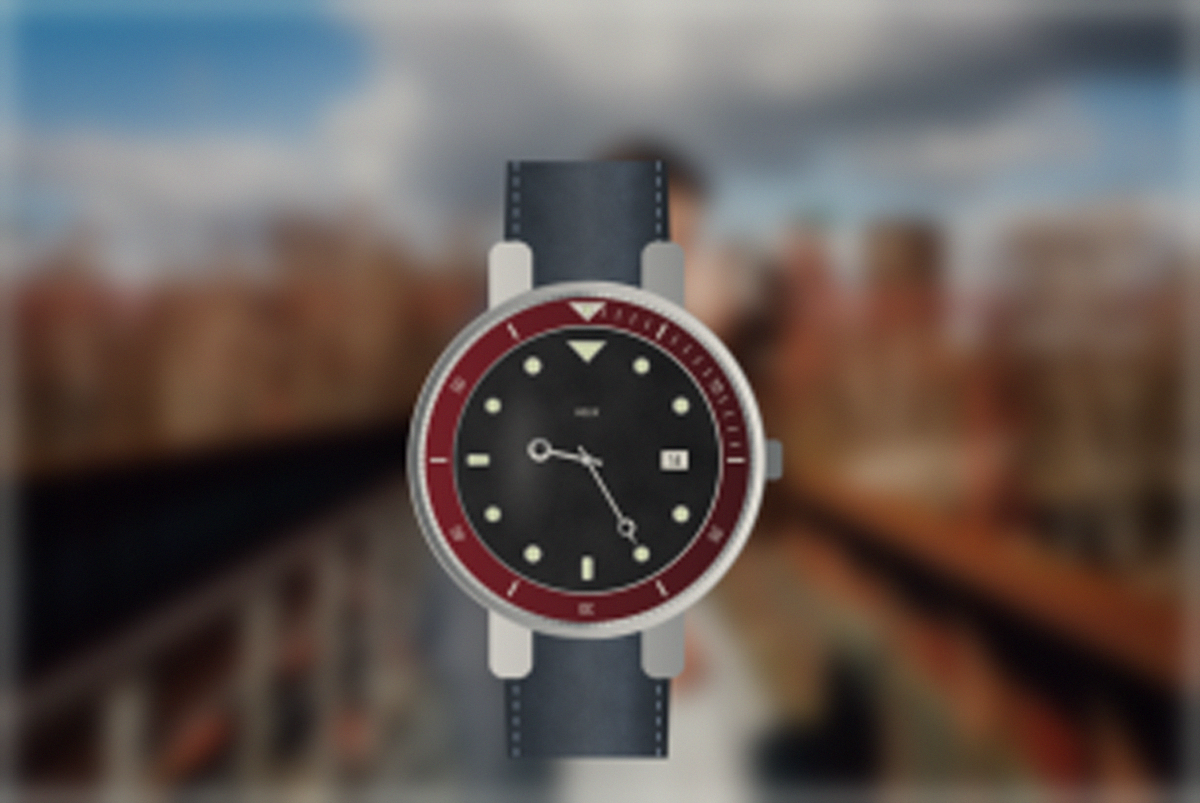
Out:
h=9 m=25
